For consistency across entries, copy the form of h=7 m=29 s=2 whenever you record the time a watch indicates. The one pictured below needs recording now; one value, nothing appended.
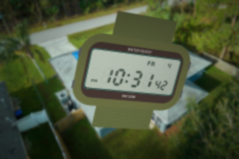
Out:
h=10 m=31 s=42
